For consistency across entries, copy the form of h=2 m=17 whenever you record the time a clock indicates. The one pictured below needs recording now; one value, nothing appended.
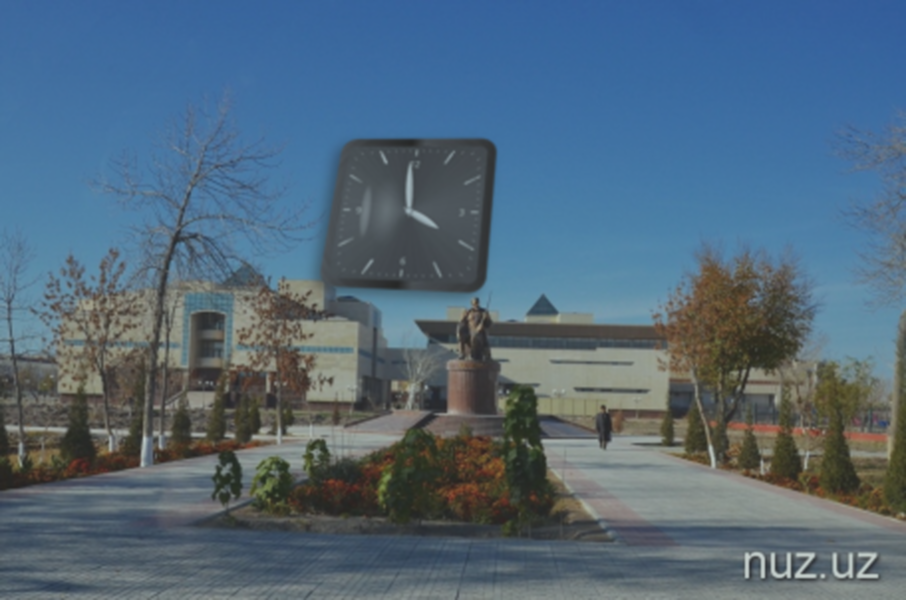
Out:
h=3 m=59
